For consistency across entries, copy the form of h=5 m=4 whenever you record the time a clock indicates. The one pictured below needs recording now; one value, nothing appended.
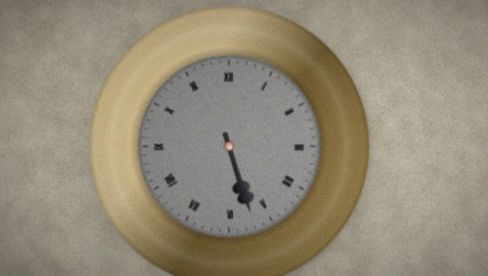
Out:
h=5 m=27
